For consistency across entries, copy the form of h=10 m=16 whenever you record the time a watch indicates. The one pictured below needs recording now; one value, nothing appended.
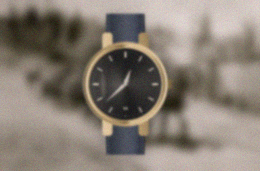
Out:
h=12 m=38
